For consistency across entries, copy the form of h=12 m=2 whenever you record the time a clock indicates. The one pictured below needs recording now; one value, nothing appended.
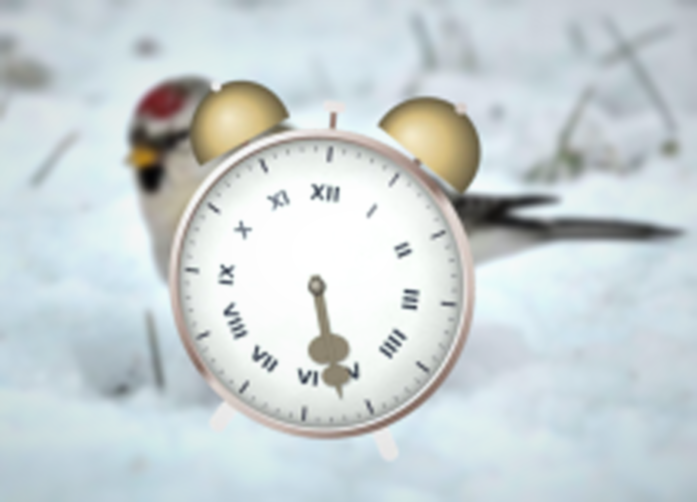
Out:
h=5 m=27
